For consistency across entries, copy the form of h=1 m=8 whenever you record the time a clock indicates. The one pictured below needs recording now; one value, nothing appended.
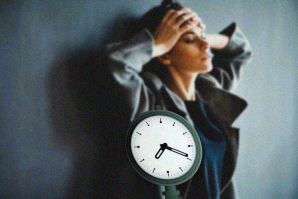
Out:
h=7 m=19
